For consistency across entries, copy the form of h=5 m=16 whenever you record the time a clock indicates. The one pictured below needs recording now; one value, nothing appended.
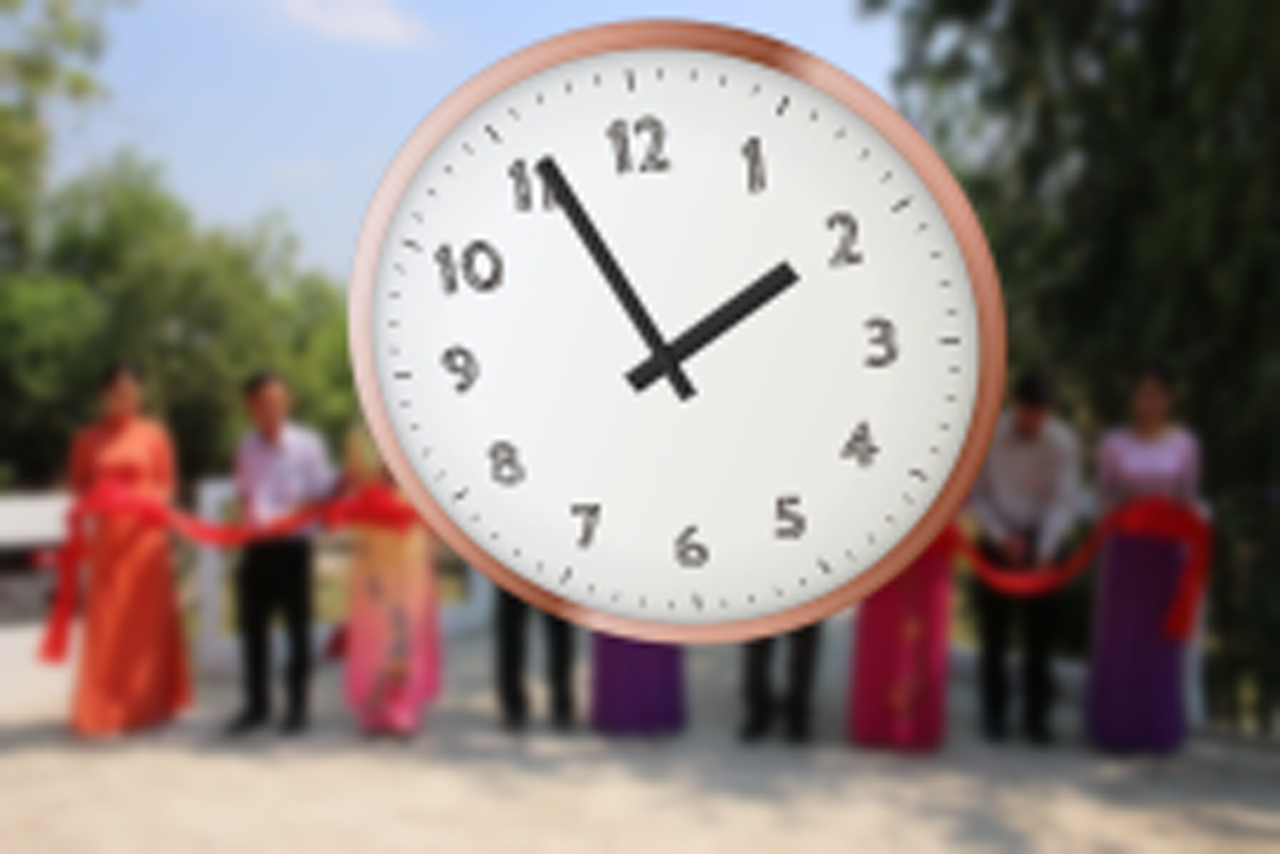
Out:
h=1 m=56
